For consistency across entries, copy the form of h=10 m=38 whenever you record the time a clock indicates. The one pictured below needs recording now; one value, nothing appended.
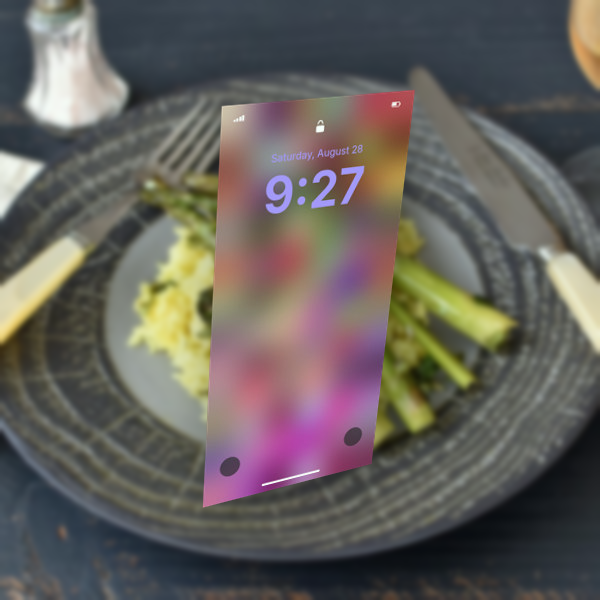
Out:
h=9 m=27
